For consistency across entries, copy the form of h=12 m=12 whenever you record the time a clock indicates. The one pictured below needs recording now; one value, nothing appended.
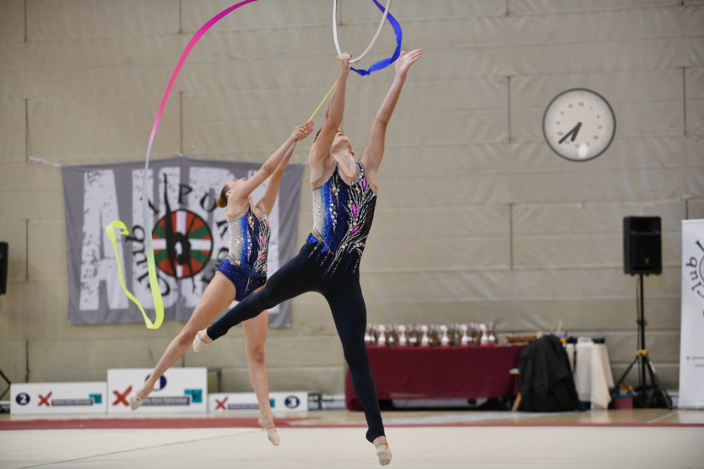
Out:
h=6 m=37
